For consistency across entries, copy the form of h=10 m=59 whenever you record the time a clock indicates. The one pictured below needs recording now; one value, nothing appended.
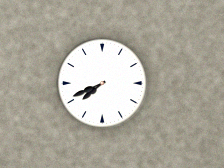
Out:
h=7 m=41
